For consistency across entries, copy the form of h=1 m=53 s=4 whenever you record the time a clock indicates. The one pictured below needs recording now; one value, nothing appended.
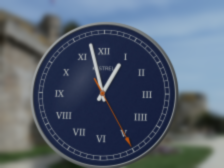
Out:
h=12 m=57 s=25
